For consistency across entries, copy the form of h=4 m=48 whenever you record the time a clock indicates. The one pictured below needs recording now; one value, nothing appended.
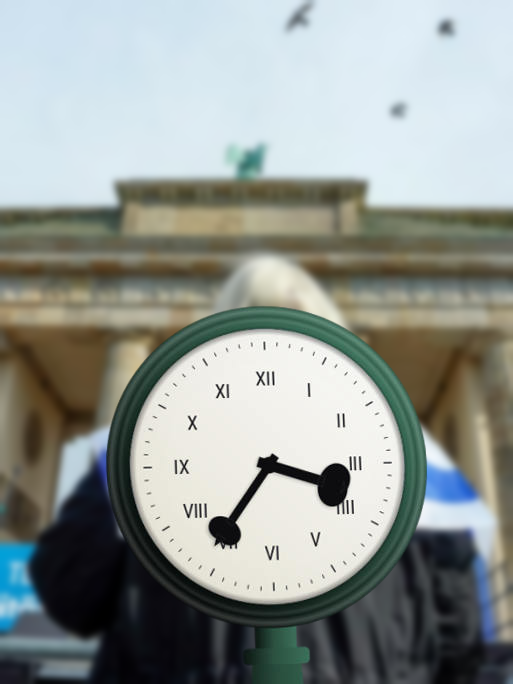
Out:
h=3 m=36
